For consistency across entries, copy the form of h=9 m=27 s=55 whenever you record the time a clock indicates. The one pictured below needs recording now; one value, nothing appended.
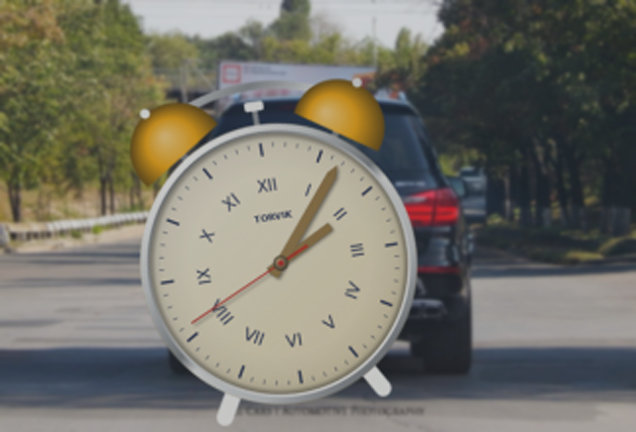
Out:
h=2 m=6 s=41
